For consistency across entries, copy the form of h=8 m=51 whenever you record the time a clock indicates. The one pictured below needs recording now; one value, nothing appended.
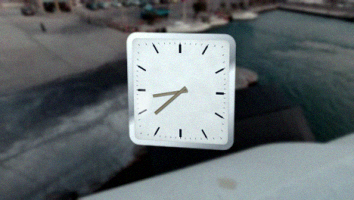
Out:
h=8 m=38
